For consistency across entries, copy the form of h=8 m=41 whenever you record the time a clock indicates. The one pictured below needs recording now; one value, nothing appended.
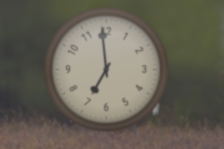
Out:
h=6 m=59
